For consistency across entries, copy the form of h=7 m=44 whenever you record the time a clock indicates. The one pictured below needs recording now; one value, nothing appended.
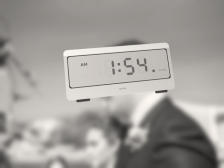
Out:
h=1 m=54
